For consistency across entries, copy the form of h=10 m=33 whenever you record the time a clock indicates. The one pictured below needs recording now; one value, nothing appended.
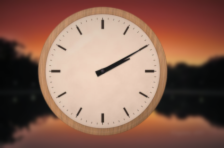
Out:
h=2 m=10
